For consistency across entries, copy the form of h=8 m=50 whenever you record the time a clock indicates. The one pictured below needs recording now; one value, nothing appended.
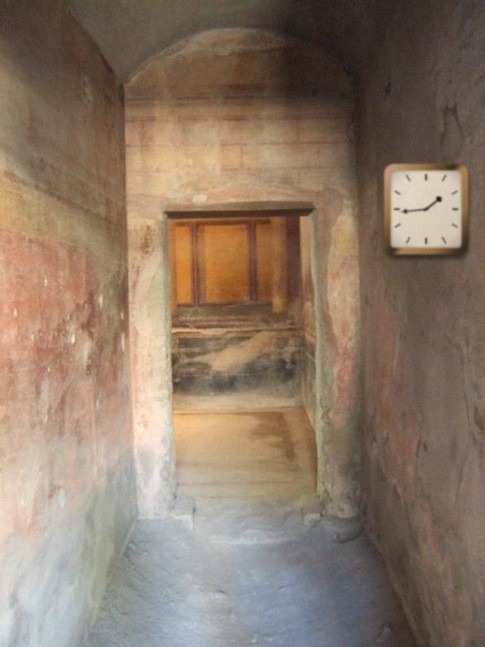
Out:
h=1 m=44
